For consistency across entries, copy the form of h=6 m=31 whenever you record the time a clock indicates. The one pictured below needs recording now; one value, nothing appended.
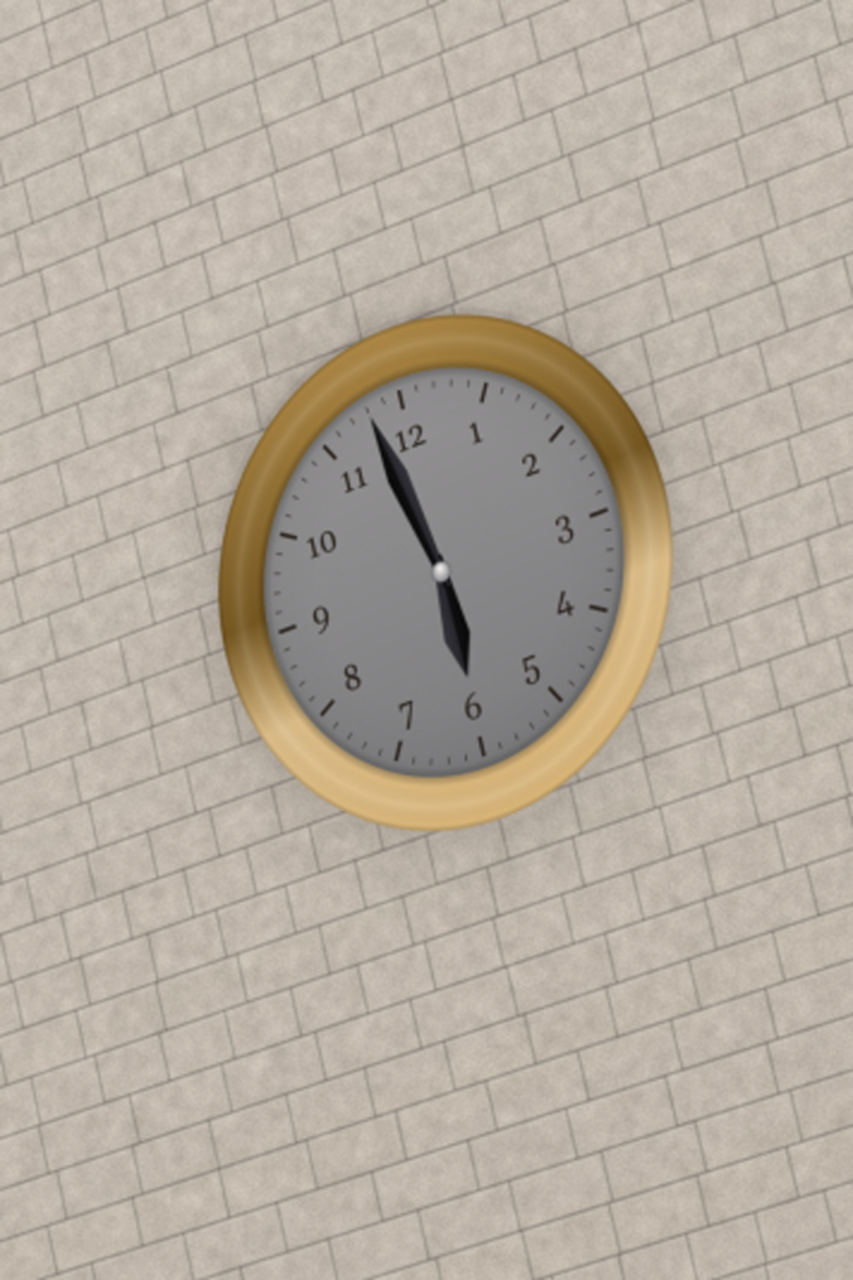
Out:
h=5 m=58
